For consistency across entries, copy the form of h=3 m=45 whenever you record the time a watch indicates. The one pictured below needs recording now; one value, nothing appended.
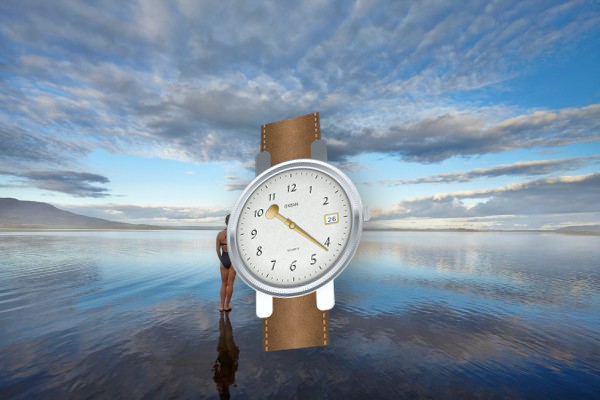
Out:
h=10 m=22
